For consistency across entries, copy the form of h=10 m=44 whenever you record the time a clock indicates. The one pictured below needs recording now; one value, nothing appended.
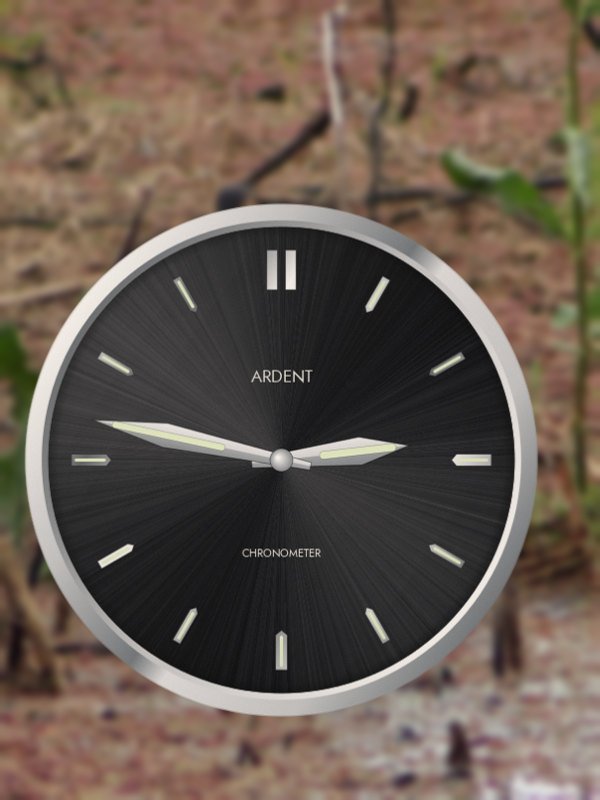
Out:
h=2 m=47
